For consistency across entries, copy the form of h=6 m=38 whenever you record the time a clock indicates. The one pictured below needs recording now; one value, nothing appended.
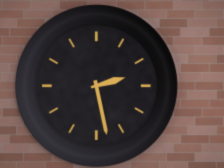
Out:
h=2 m=28
